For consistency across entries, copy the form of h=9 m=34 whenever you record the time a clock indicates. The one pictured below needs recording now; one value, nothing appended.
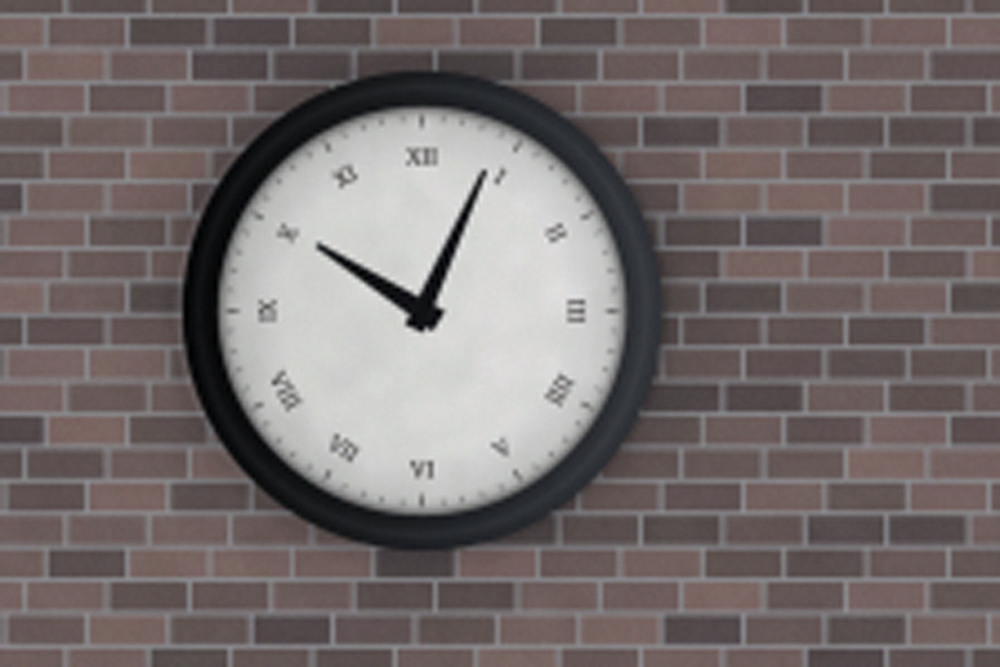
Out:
h=10 m=4
